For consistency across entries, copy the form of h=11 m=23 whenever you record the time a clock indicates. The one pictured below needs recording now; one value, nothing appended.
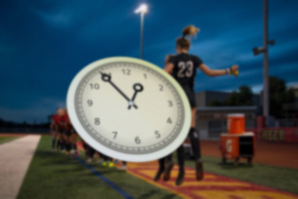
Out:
h=12 m=54
